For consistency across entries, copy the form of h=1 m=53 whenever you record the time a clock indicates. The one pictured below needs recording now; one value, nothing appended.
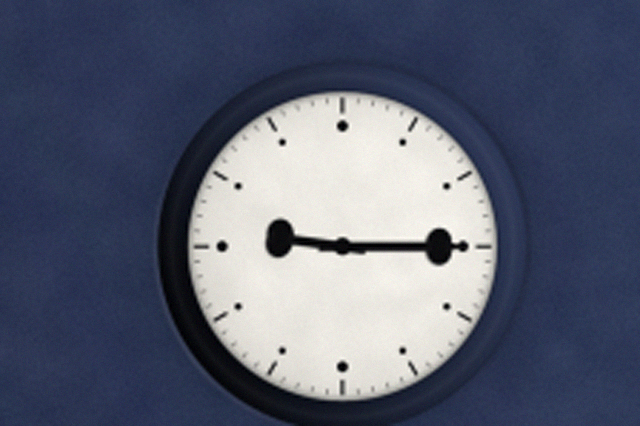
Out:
h=9 m=15
